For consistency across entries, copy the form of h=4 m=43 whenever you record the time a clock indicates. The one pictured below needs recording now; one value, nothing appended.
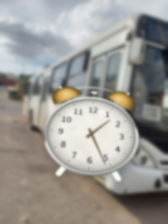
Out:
h=1 m=26
